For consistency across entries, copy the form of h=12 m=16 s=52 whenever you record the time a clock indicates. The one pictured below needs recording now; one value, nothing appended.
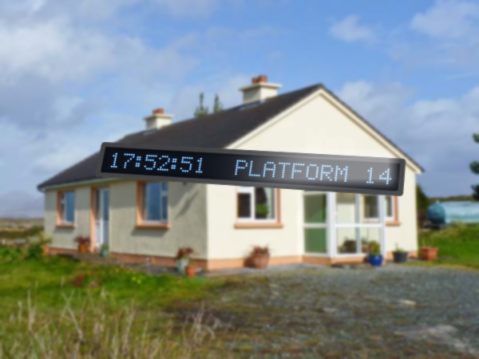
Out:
h=17 m=52 s=51
